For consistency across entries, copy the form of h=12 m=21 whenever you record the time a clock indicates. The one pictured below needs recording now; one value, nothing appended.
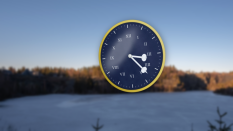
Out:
h=3 m=23
